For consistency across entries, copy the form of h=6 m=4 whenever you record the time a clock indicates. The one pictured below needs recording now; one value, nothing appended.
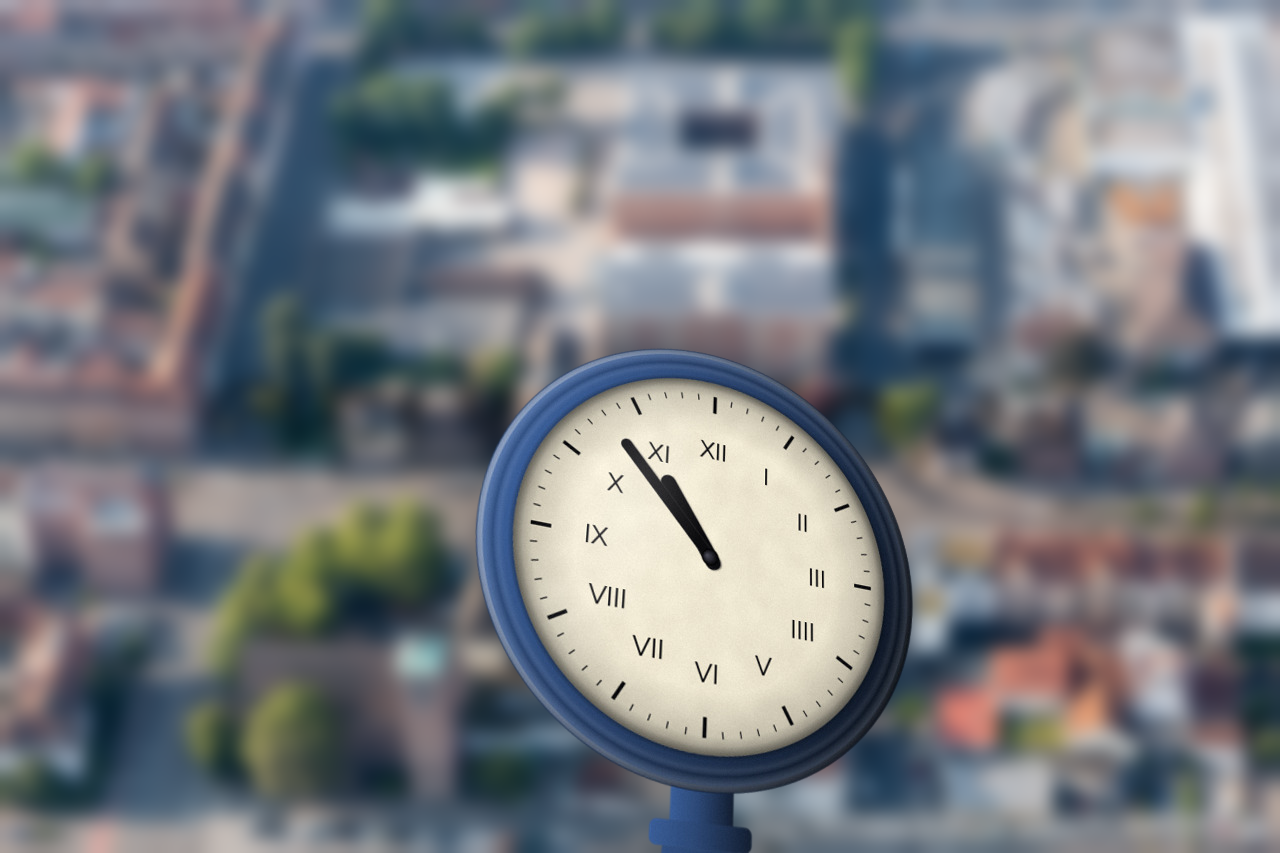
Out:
h=10 m=53
